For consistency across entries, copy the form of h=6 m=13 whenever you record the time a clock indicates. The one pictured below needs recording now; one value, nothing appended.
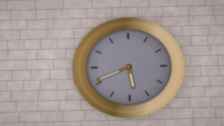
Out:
h=5 m=41
